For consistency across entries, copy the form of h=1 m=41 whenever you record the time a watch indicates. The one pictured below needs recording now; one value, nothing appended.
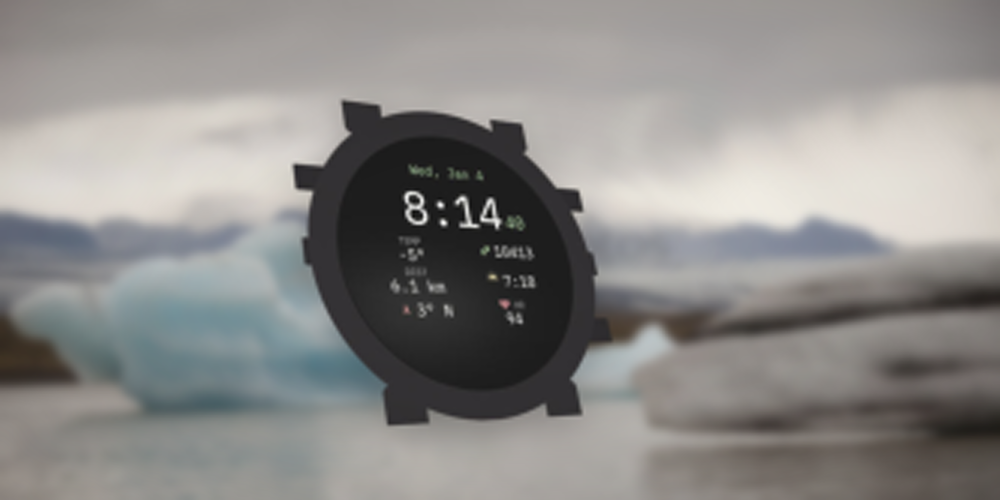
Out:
h=8 m=14
